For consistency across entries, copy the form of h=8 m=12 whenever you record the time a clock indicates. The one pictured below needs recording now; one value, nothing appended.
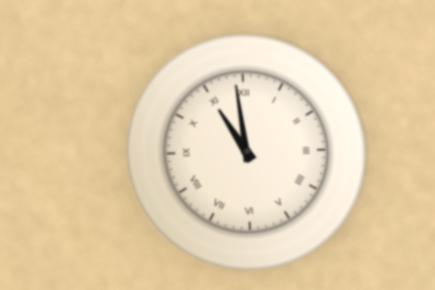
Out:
h=10 m=59
